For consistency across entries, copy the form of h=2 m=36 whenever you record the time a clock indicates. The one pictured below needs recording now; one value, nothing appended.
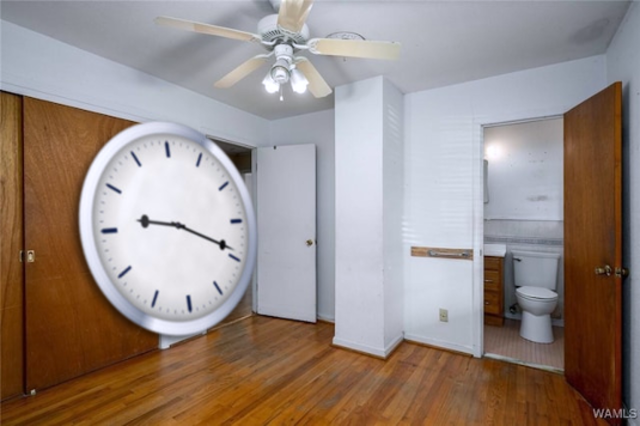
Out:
h=9 m=19
